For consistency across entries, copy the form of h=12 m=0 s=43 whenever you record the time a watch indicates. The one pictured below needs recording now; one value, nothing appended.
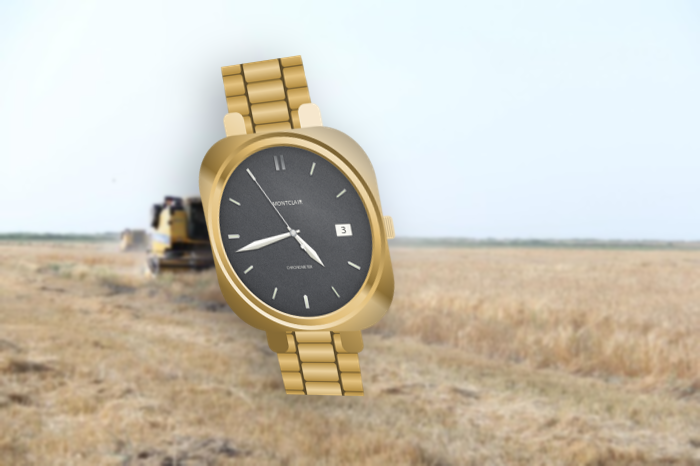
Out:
h=4 m=42 s=55
